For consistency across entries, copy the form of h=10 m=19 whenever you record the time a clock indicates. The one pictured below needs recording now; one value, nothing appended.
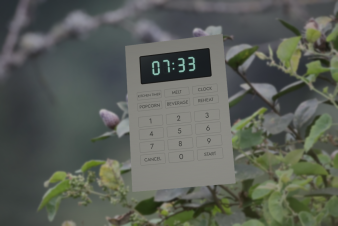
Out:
h=7 m=33
